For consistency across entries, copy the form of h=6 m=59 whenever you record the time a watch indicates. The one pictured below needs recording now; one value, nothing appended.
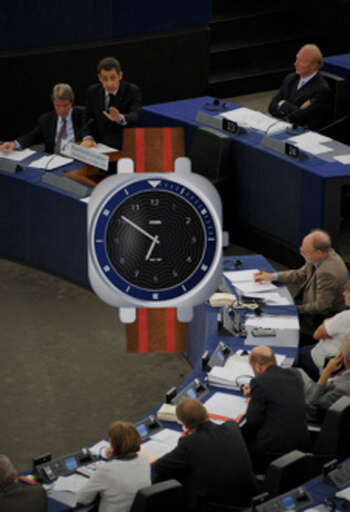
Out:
h=6 m=51
